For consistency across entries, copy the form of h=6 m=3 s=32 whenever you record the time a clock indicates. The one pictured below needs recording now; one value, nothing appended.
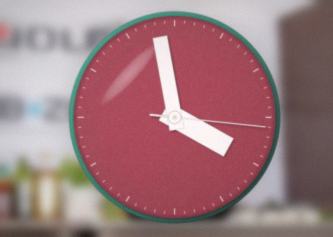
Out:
h=3 m=58 s=16
